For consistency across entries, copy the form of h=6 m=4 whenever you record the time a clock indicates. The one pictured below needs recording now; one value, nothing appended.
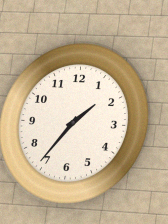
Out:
h=1 m=36
